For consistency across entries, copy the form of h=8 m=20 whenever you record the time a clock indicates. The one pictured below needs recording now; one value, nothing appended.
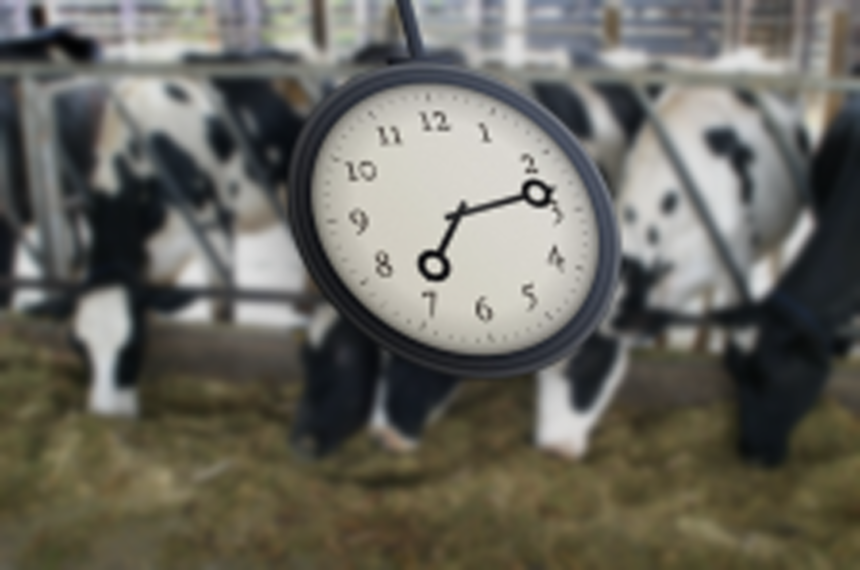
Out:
h=7 m=13
